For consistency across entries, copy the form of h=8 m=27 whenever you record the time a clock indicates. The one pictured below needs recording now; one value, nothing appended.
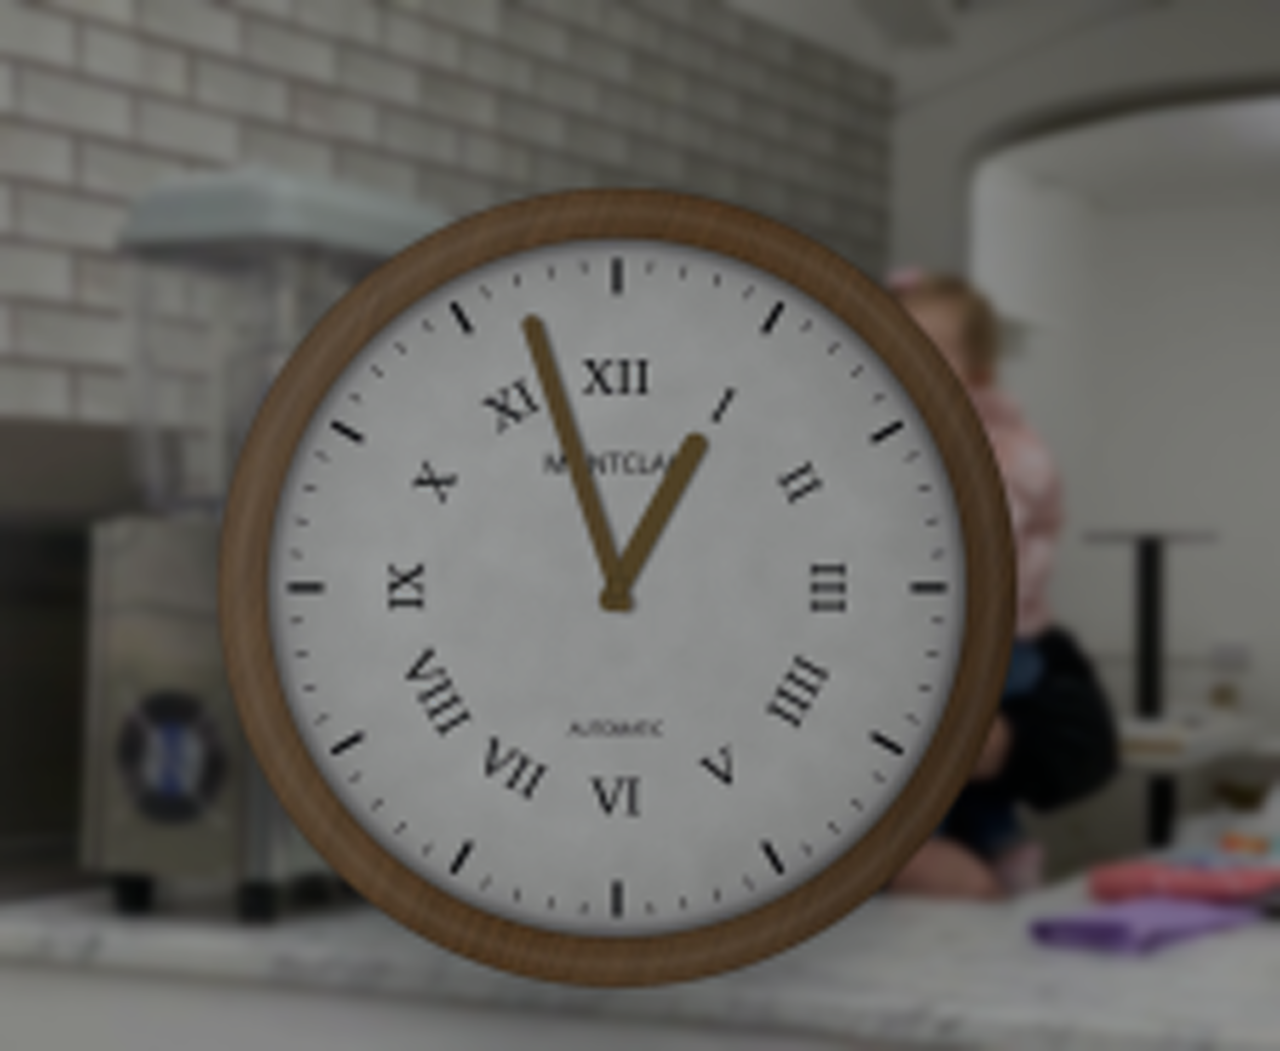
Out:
h=12 m=57
